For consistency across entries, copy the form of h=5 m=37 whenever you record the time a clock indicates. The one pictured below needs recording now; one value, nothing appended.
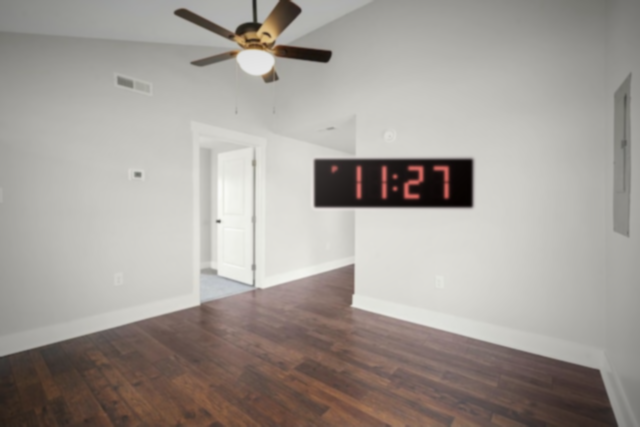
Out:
h=11 m=27
